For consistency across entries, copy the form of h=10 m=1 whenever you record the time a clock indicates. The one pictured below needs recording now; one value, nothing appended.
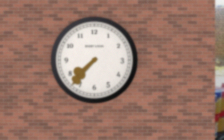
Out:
h=7 m=37
